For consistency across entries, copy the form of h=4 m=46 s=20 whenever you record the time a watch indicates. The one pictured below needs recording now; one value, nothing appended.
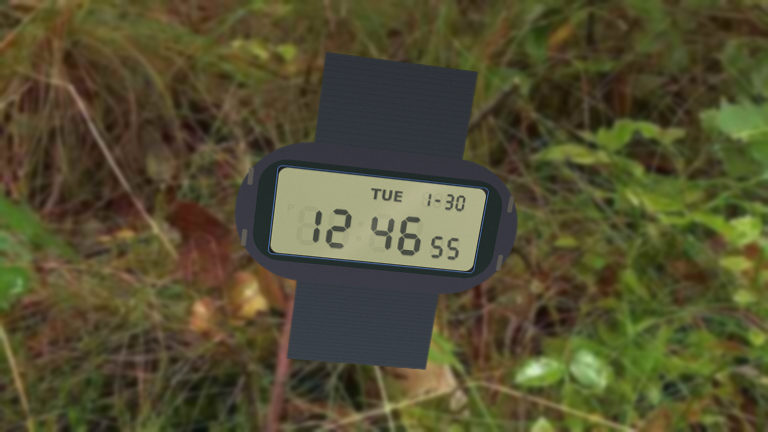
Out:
h=12 m=46 s=55
